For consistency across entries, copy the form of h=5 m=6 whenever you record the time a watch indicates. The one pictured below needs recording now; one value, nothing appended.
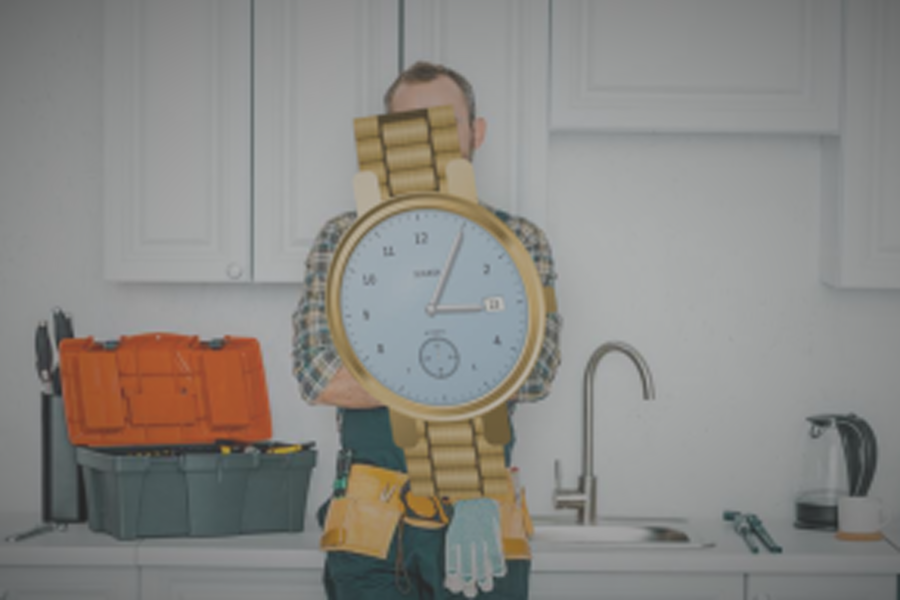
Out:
h=3 m=5
